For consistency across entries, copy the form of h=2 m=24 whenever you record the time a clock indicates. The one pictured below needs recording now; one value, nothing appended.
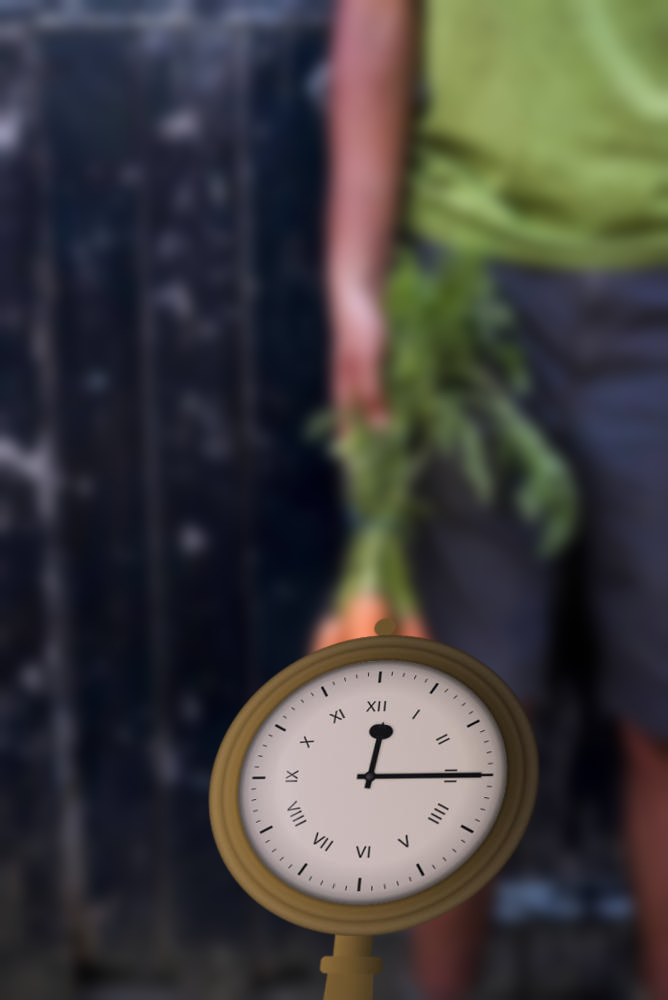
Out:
h=12 m=15
